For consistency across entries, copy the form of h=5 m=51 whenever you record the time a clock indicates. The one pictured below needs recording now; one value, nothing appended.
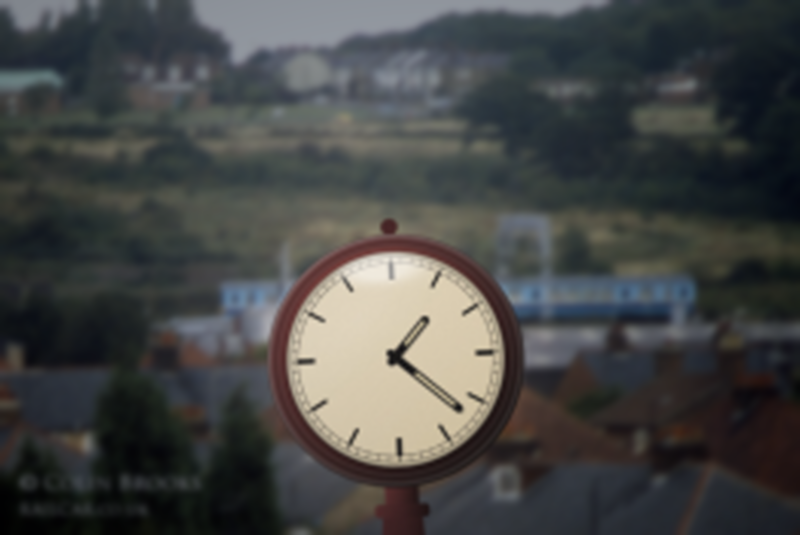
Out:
h=1 m=22
